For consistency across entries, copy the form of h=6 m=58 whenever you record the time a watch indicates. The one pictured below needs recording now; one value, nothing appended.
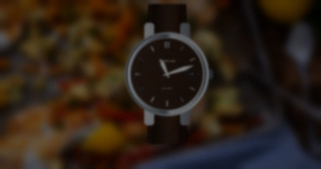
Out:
h=11 m=12
